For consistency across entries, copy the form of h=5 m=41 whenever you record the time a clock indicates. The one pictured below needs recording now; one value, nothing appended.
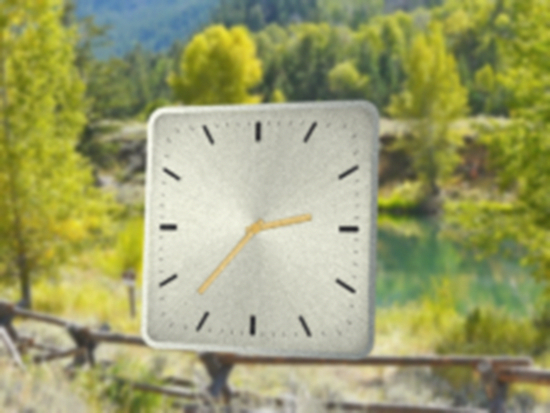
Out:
h=2 m=37
